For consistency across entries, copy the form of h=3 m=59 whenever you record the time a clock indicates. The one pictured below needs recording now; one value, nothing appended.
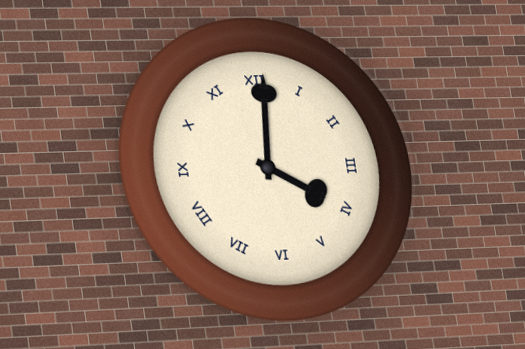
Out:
h=4 m=1
